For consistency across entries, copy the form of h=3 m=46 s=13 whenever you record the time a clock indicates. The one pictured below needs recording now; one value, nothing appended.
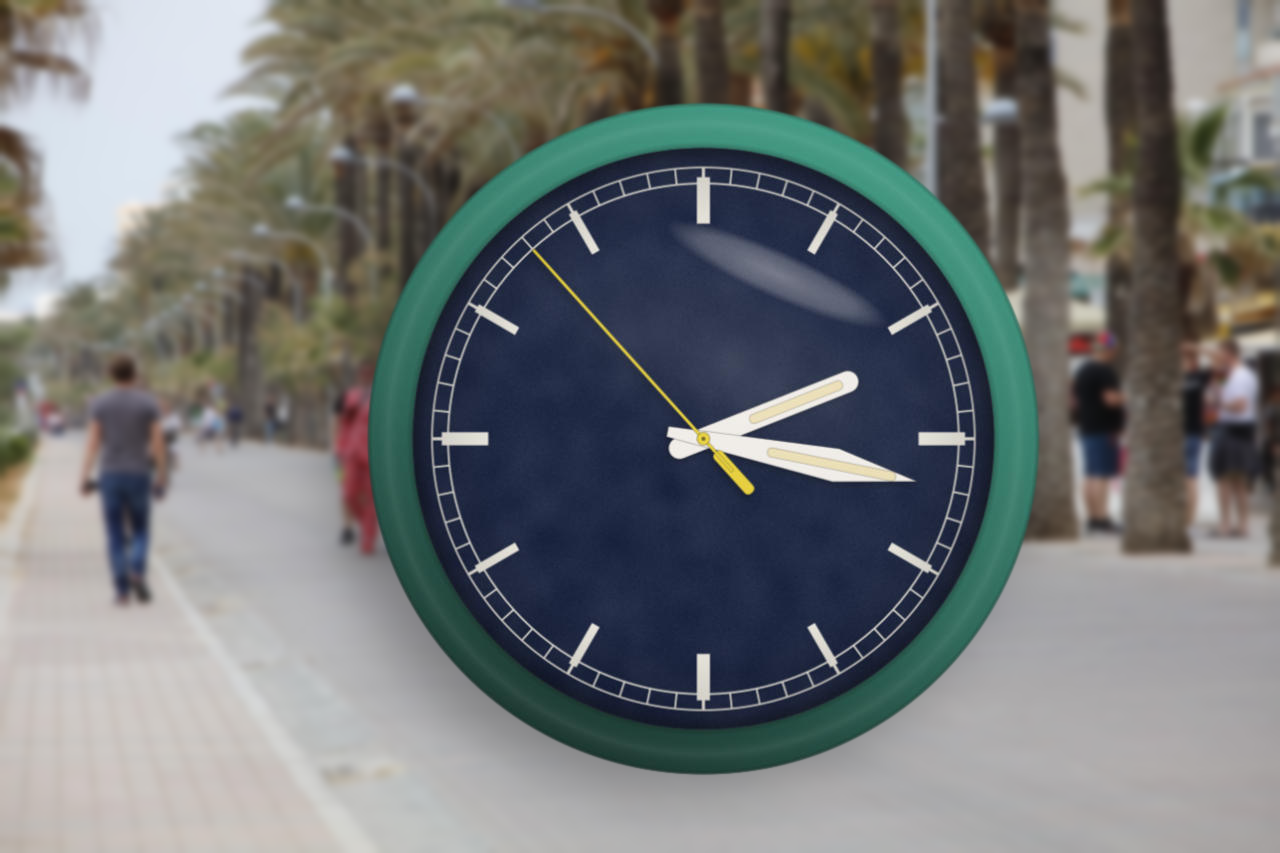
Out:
h=2 m=16 s=53
